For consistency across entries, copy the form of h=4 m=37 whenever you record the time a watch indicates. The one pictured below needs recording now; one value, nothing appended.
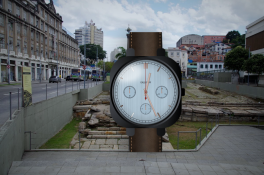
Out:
h=12 m=26
